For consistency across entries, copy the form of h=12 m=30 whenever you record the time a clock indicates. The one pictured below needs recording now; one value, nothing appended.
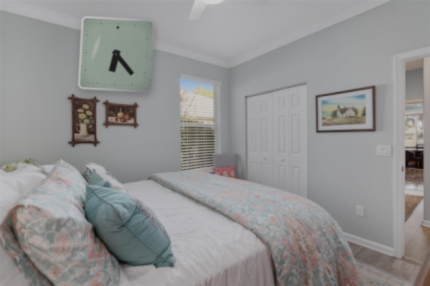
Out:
h=6 m=23
